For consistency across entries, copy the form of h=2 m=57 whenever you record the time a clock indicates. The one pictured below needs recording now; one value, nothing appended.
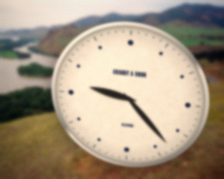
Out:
h=9 m=23
